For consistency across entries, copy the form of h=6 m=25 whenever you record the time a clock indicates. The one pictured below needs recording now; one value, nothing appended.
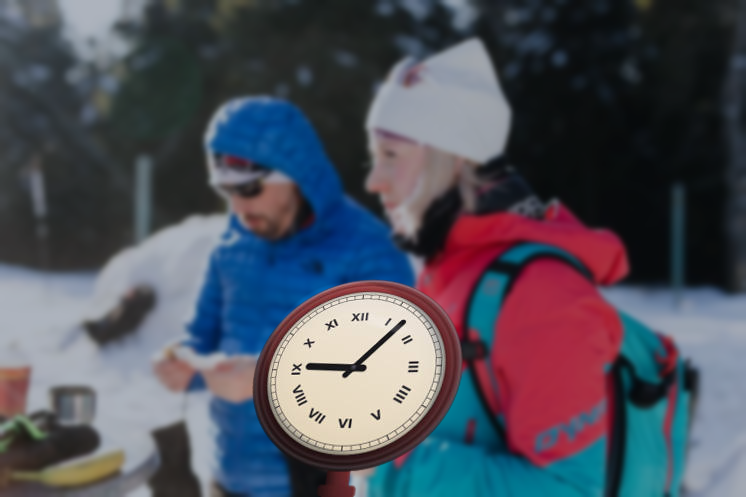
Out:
h=9 m=7
